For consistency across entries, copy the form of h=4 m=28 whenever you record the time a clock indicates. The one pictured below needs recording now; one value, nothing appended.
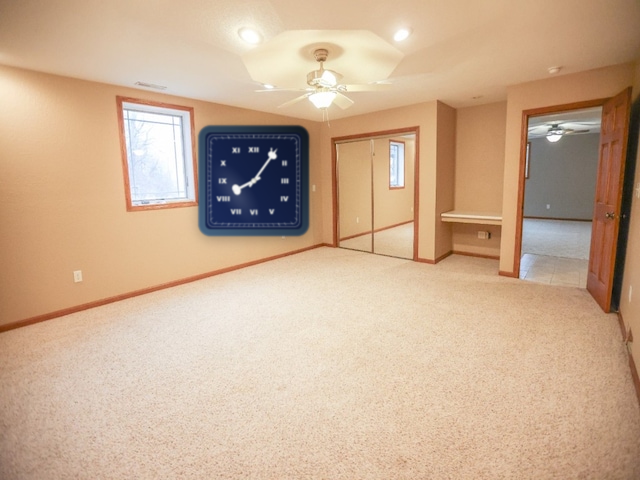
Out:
h=8 m=6
